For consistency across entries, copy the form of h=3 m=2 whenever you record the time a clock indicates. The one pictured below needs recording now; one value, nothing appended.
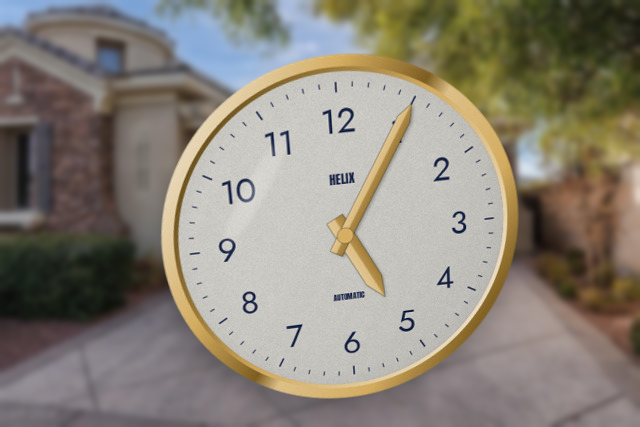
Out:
h=5 m=5
